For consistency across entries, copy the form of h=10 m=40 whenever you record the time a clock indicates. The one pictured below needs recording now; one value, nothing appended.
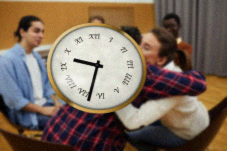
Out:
h=9 m=33
